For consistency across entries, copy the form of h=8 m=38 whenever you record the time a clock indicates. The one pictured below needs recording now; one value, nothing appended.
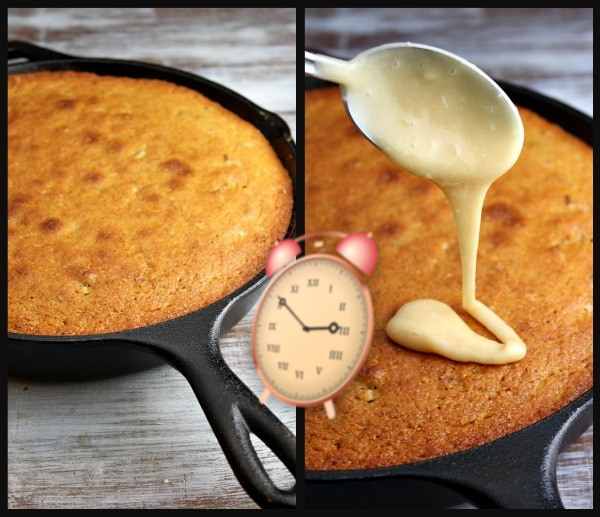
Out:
h=2 m=51
